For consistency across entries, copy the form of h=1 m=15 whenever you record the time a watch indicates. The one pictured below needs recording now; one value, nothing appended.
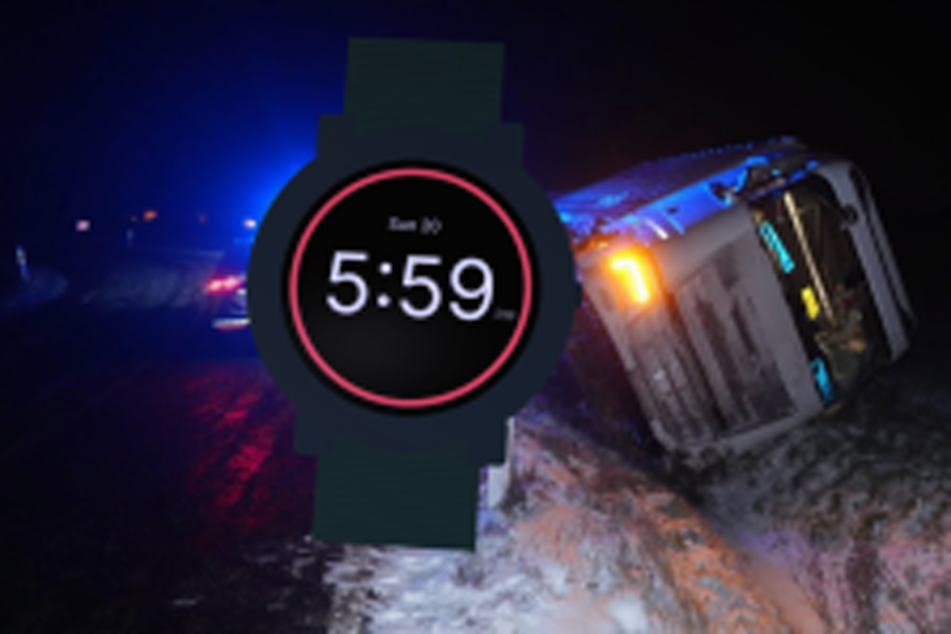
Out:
h=5 m=59
